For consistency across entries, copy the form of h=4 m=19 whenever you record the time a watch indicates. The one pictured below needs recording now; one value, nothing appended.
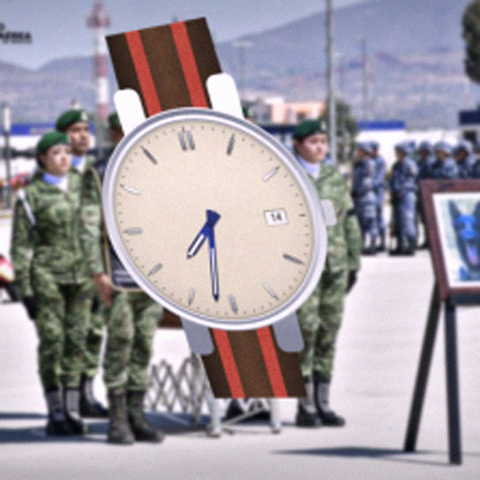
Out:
h=7 m=32
